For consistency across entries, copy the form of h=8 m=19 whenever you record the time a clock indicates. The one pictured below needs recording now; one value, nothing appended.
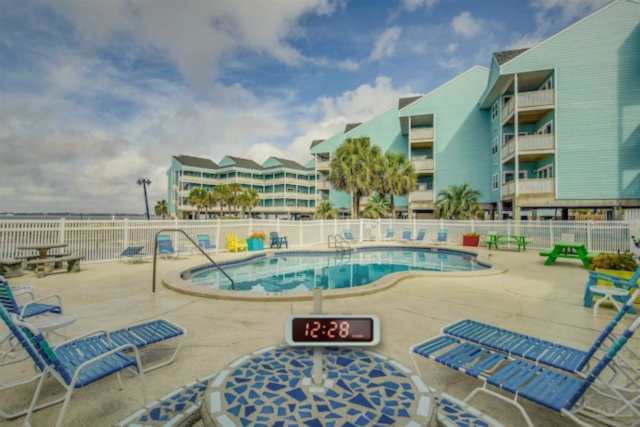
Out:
h=12 m=28
